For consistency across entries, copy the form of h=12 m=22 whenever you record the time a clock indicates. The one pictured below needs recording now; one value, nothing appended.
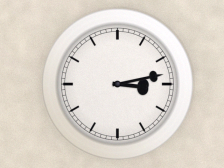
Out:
h=3 m=13
